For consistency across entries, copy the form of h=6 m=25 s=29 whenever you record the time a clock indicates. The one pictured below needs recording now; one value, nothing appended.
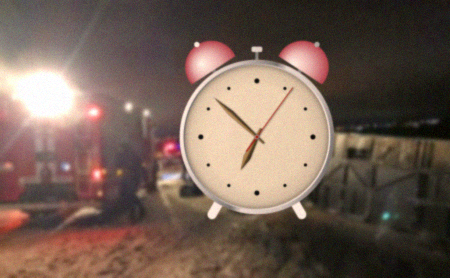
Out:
h=6 m=52 s=6
